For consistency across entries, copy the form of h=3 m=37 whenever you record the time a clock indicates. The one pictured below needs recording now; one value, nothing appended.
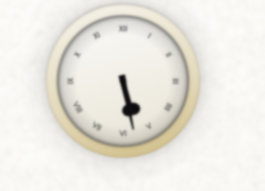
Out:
h=5 m=28
